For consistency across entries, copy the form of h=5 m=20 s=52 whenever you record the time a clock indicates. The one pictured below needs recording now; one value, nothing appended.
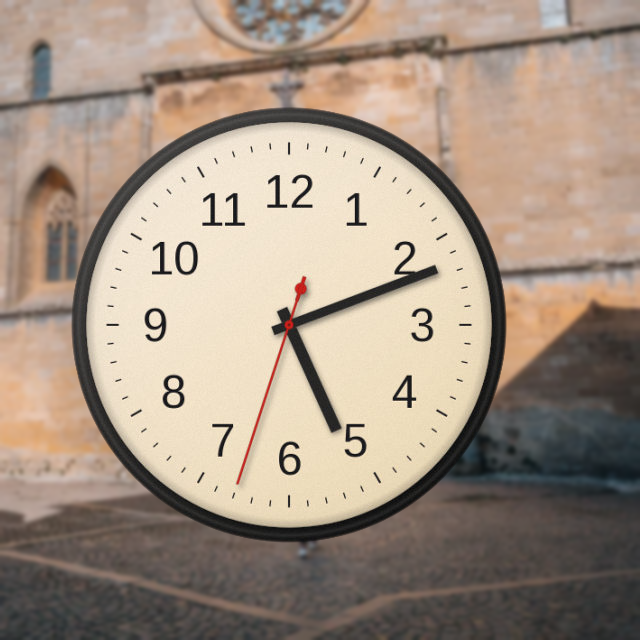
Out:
h=5 m=11 s=33
